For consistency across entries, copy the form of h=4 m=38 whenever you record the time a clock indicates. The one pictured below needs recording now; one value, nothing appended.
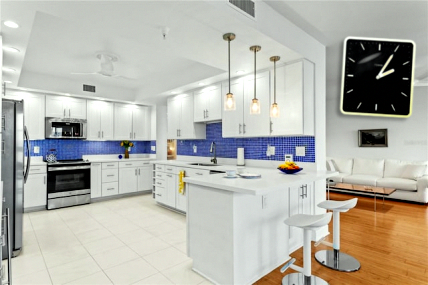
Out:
h=2 m=5
